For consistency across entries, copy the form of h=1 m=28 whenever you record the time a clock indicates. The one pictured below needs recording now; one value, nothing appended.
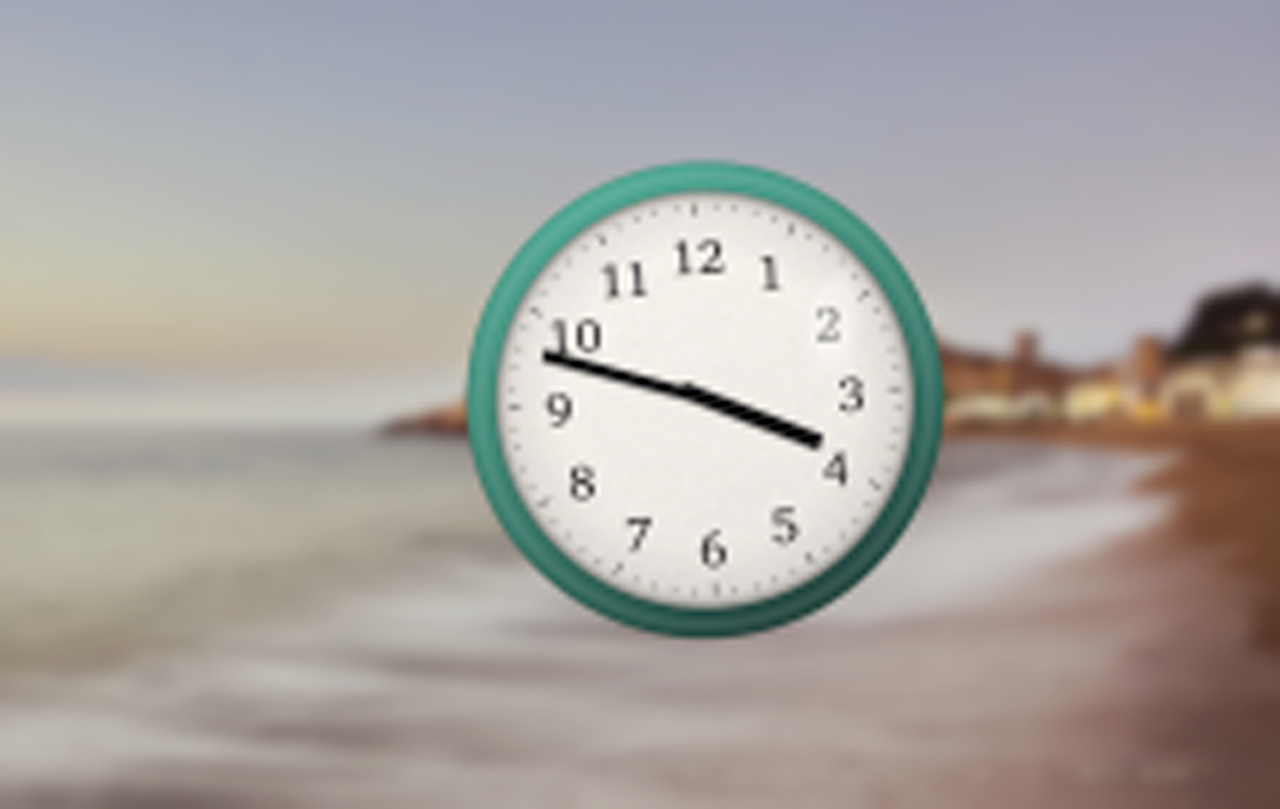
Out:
h=3 m=48
